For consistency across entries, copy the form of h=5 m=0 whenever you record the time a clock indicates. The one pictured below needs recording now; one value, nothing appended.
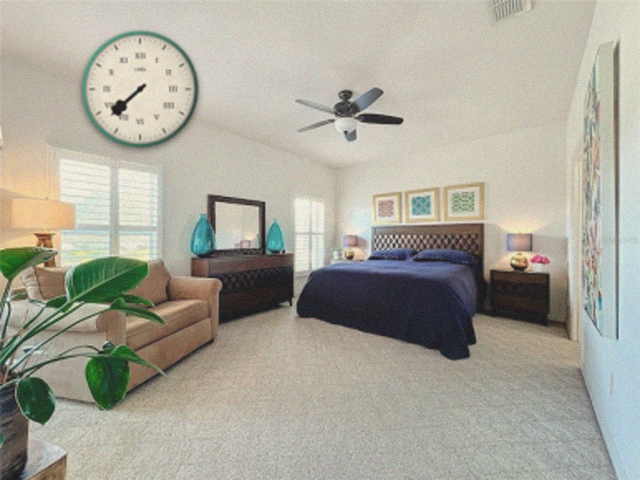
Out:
h=7 m=38
